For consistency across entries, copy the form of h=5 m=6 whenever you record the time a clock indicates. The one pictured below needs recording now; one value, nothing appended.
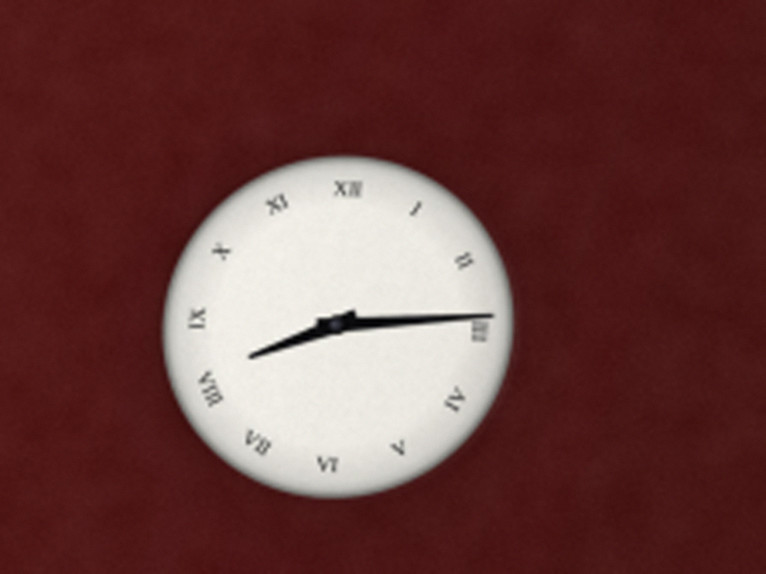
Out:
h=8 m=14
